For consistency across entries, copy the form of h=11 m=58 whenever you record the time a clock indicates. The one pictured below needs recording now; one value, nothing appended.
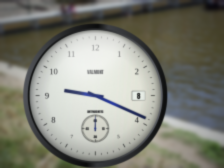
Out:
h=9 m=19
